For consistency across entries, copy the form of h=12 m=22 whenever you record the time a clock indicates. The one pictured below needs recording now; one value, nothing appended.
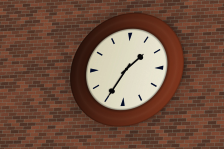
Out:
h=1 m=35
